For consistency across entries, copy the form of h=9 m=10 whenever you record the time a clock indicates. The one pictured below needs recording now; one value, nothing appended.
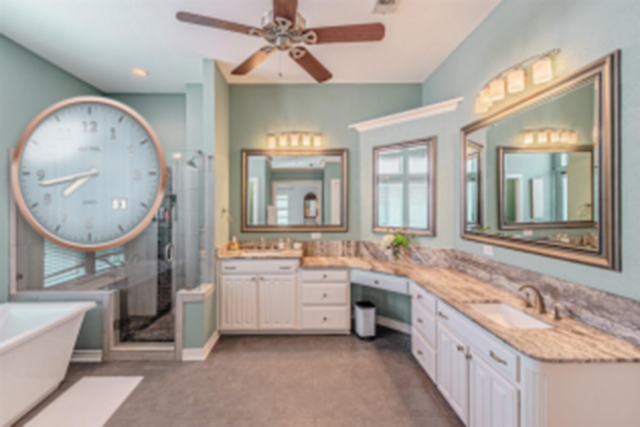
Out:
h=7 m=43
